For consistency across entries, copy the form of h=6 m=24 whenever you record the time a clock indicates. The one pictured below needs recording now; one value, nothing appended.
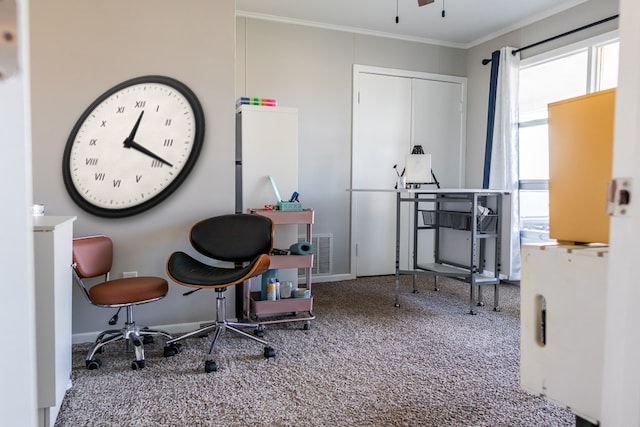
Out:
h=12 m=19
